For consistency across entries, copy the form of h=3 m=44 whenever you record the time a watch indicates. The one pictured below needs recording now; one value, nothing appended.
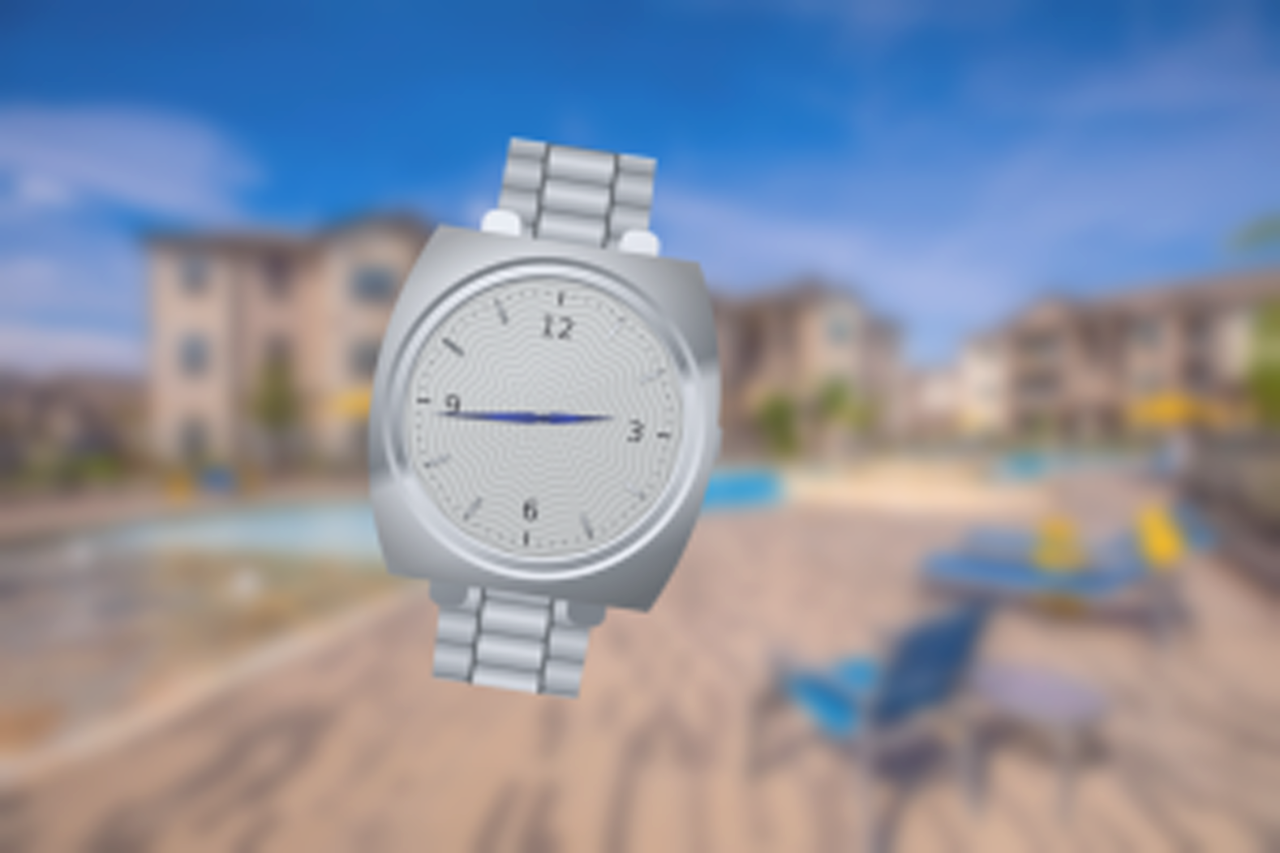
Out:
h=2 m=44
